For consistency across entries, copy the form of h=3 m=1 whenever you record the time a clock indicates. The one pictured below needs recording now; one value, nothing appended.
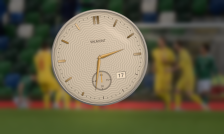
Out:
h=2 m=32
